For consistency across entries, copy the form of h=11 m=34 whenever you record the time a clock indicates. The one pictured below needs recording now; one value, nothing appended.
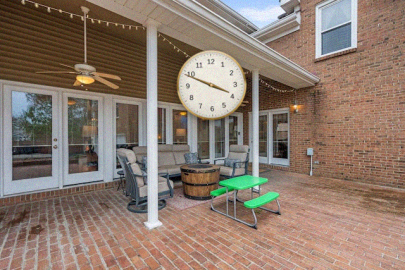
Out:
h=3 m=49
